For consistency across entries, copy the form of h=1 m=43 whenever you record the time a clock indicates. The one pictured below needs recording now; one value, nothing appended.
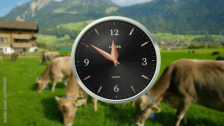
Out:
h=11 m=51
